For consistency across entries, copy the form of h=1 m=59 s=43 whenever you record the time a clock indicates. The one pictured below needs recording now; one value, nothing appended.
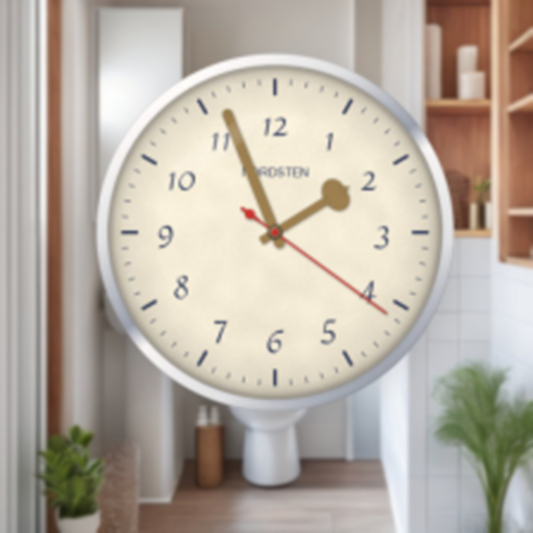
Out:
h=1 m=56 s=21
